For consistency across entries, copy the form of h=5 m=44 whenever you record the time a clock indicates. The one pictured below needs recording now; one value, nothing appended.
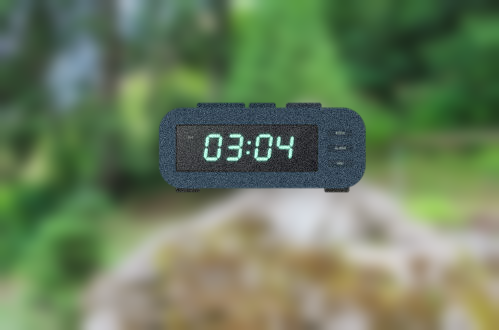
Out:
h=3 m=4
